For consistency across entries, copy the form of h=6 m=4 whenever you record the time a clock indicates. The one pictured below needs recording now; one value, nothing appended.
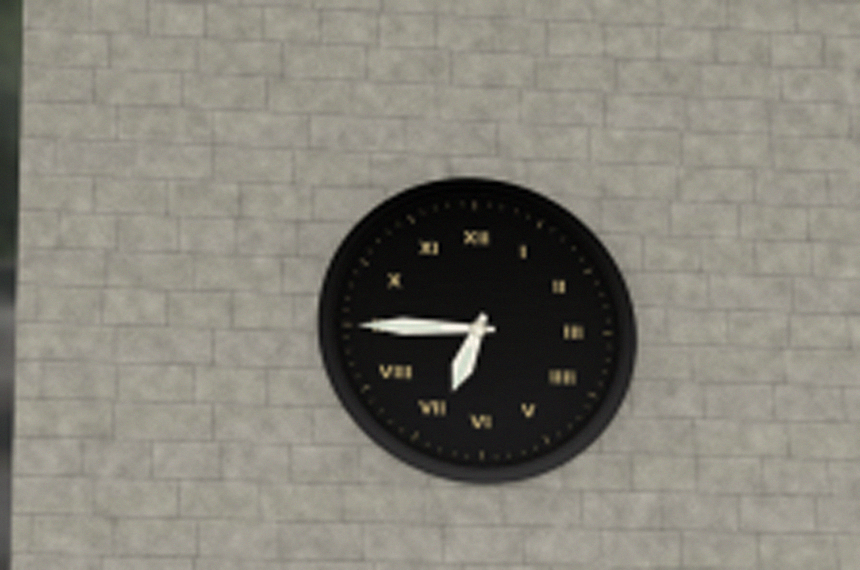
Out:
h=6 m=45
